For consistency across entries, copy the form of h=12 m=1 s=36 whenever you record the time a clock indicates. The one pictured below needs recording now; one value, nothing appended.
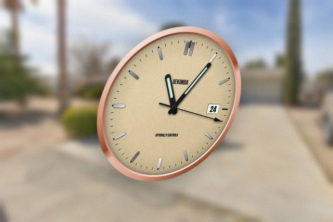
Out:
h=11 m=5 s=17
